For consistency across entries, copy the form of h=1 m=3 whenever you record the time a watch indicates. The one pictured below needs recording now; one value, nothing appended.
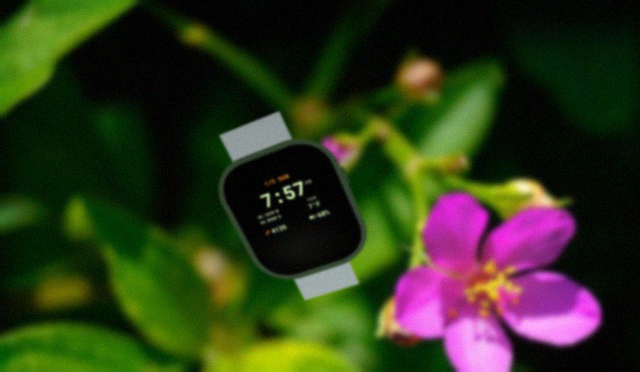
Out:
h=7 m=57
